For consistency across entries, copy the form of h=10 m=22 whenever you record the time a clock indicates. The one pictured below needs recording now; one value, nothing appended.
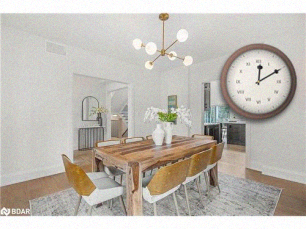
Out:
h=12 m=10
